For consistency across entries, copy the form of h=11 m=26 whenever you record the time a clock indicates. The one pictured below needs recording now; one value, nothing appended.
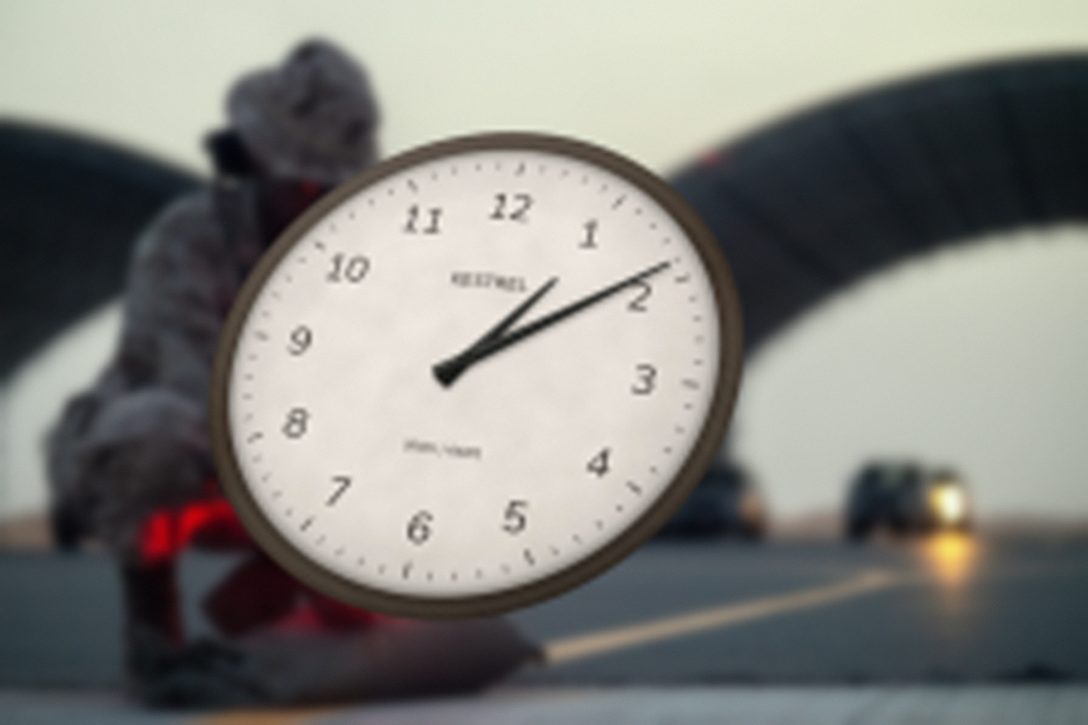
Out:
h=1 m=9
